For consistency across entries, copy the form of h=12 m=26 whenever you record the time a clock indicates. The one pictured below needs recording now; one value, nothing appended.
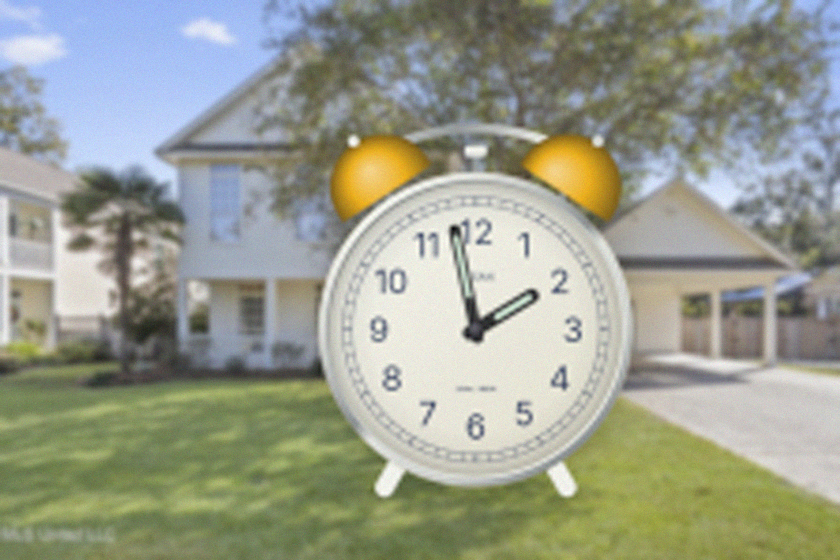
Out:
h=1 m=58
